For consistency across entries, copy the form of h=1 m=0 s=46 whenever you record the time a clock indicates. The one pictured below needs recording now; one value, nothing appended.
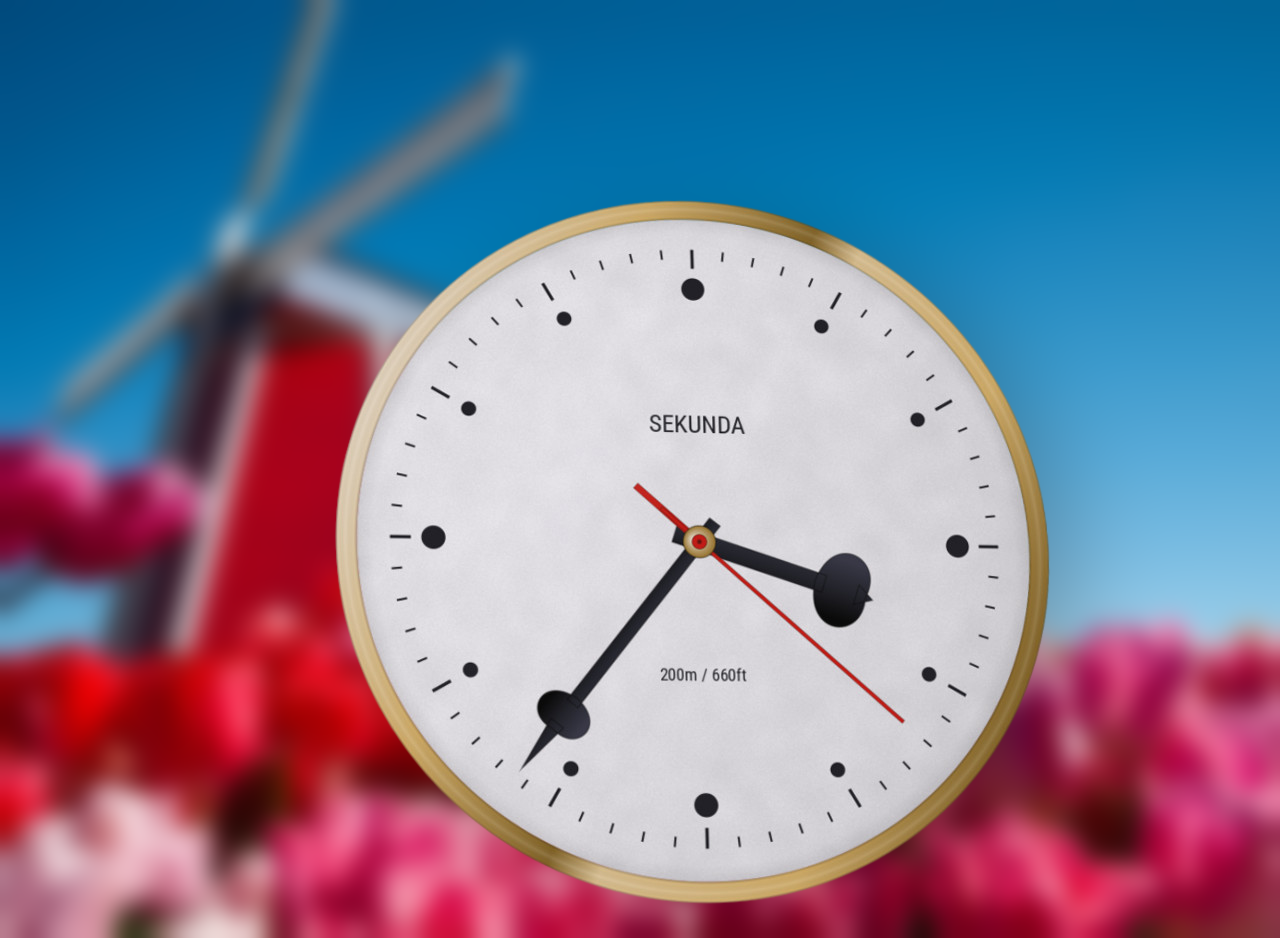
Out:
h=3 m=36 s=22
